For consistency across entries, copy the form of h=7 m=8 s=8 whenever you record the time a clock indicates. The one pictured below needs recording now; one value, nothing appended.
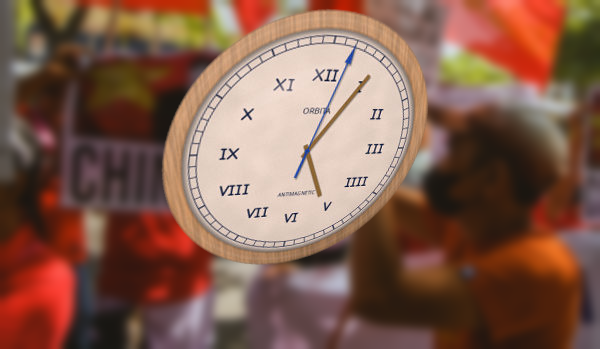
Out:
h=5 m=5 s=2
